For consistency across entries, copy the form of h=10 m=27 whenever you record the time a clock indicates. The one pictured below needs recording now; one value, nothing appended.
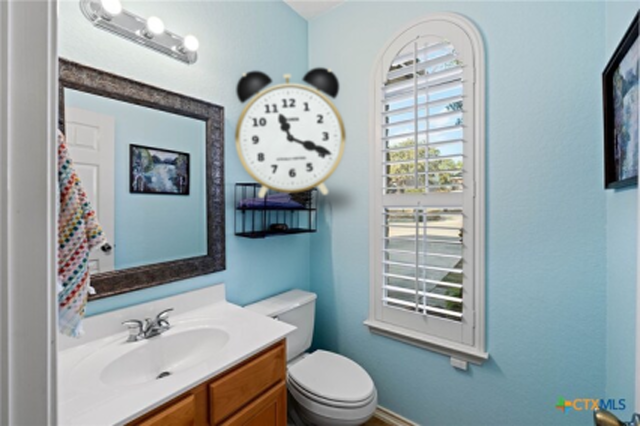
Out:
h=11 m=19
